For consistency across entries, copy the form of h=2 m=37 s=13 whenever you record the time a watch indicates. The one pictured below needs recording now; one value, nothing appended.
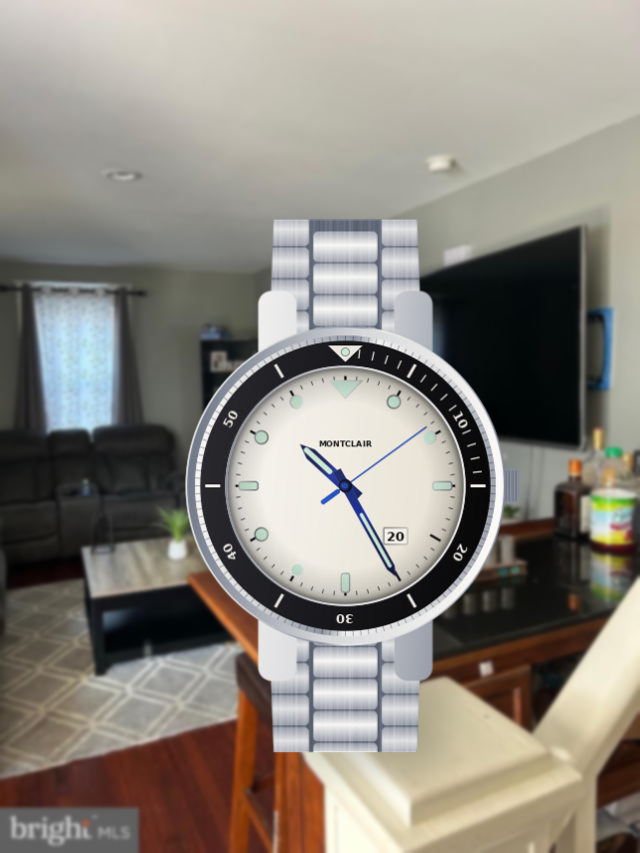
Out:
h=10 m=25 s=9
